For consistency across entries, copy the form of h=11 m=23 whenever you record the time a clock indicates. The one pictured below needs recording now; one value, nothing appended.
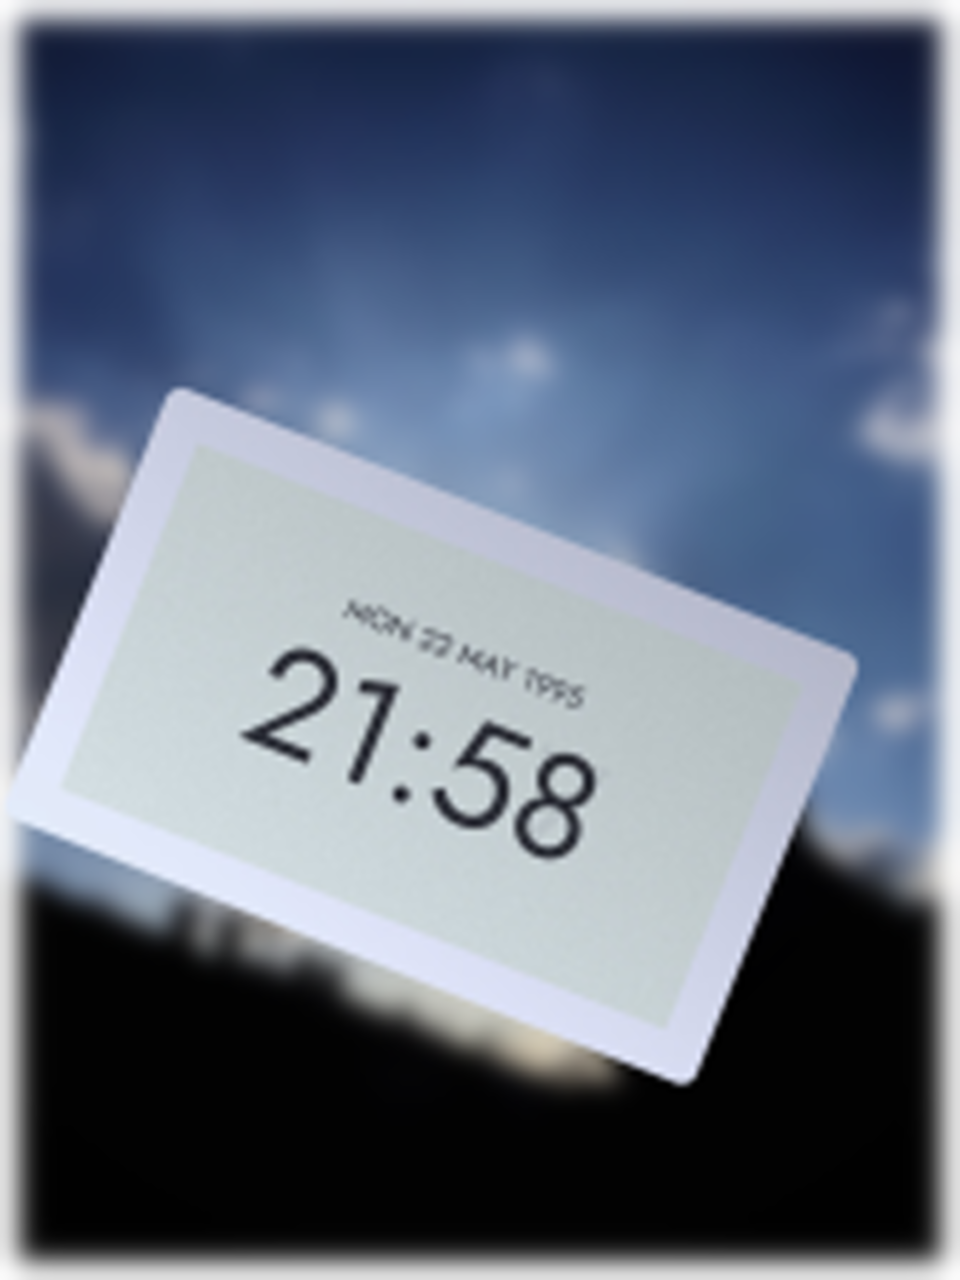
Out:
h=21 m=58
